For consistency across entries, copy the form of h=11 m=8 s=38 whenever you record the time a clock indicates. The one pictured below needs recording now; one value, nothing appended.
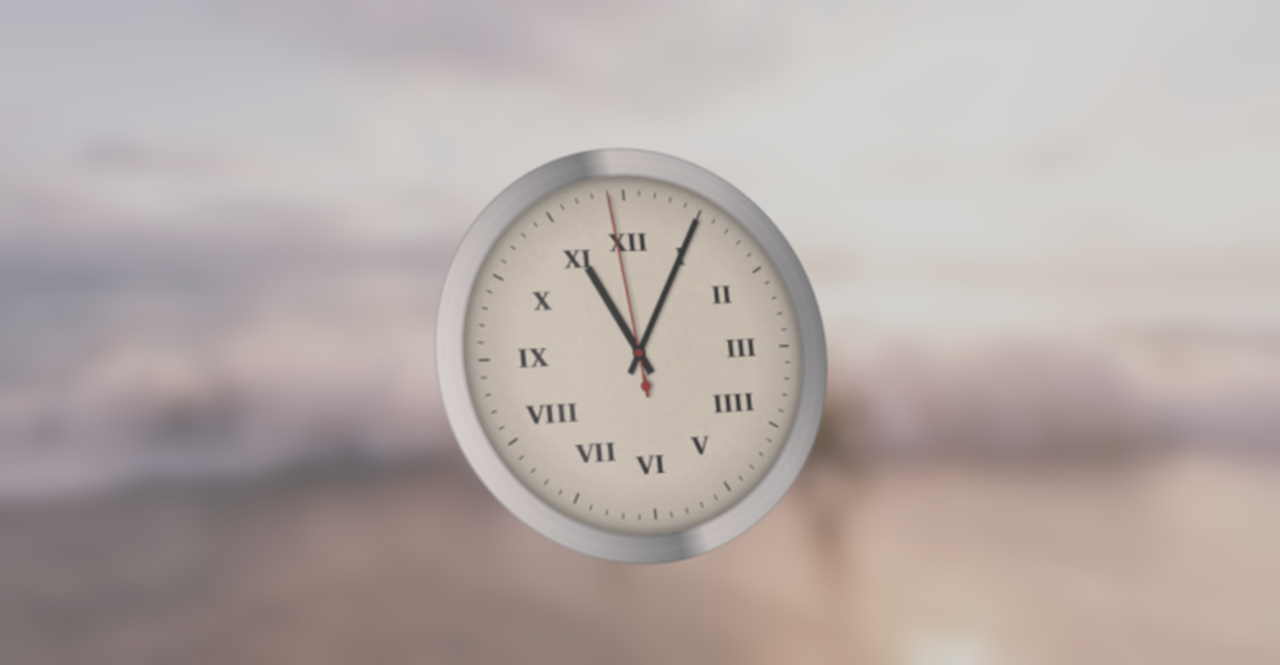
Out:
h=11 m=4 s=59
